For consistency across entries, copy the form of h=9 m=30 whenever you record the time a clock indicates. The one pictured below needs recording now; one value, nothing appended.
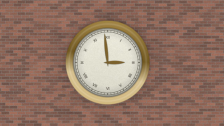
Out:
h=2 m=59
